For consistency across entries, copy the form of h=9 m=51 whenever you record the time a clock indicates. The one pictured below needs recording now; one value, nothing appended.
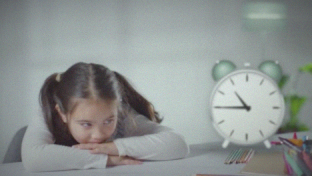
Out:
h=10 m=45
